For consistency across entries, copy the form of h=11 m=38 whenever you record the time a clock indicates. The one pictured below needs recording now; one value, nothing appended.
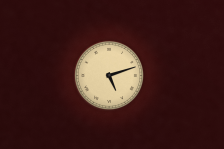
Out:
h=5 m=12
